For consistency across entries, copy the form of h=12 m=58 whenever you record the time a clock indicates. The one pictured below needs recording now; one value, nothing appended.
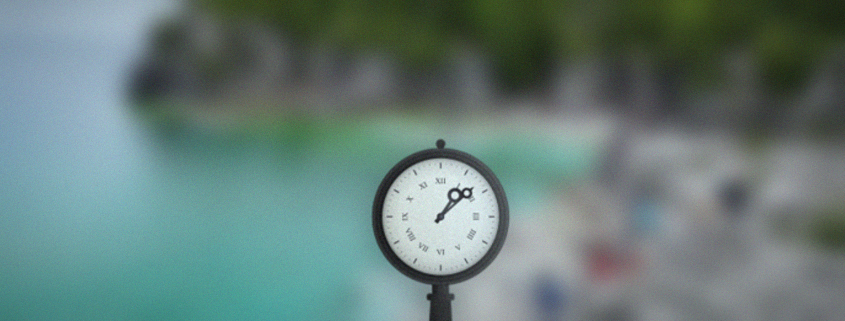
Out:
h=1 m=8
